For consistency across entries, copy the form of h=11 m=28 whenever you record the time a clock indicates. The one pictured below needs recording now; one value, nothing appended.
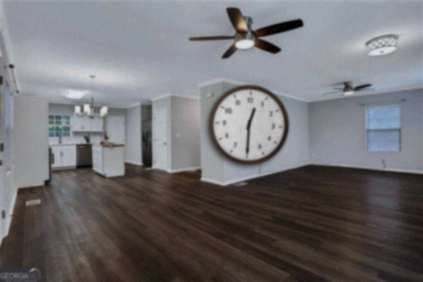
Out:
h=12 m=30
